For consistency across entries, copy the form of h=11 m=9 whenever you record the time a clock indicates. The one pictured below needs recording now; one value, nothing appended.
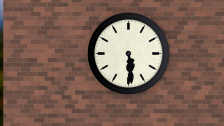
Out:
h=5 m=29
